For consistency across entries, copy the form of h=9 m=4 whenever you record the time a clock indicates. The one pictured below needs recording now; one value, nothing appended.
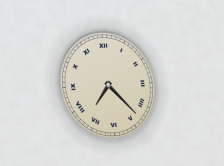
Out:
h=7 m=23
